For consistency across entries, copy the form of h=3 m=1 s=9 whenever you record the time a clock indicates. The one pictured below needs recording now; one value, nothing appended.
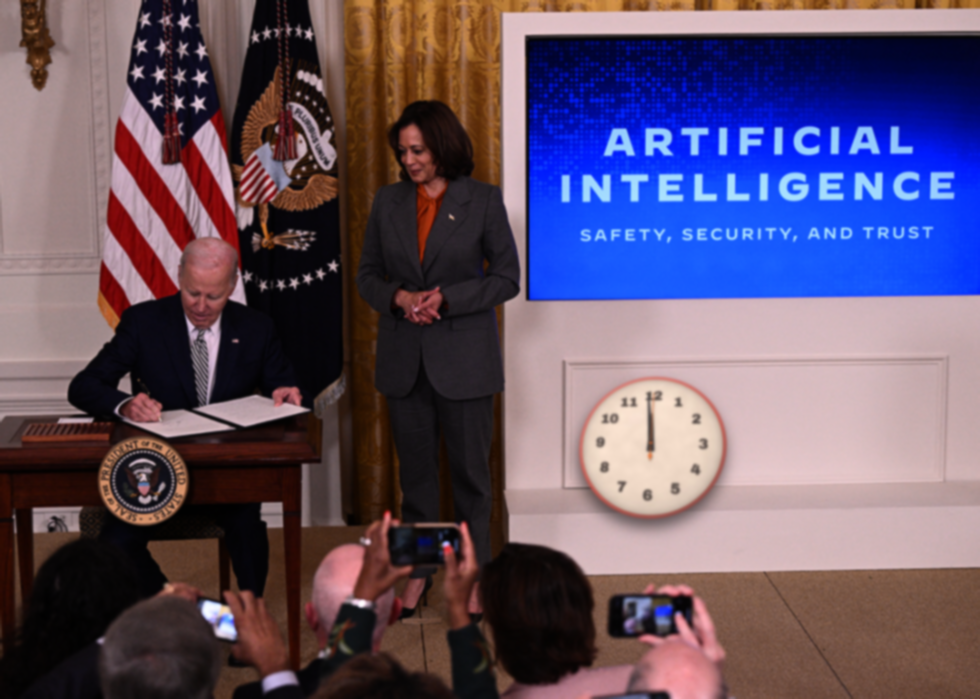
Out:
h=11 m=59 s=0
